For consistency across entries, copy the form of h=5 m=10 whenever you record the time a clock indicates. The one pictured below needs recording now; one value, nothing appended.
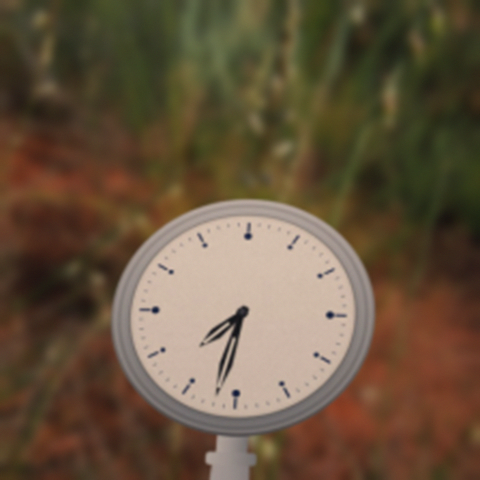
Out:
h=7 m=32
